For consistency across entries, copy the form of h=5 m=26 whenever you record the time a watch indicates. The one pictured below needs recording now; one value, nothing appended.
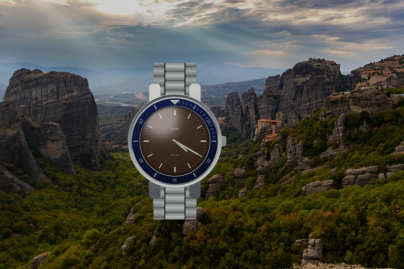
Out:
h=4 m=20
